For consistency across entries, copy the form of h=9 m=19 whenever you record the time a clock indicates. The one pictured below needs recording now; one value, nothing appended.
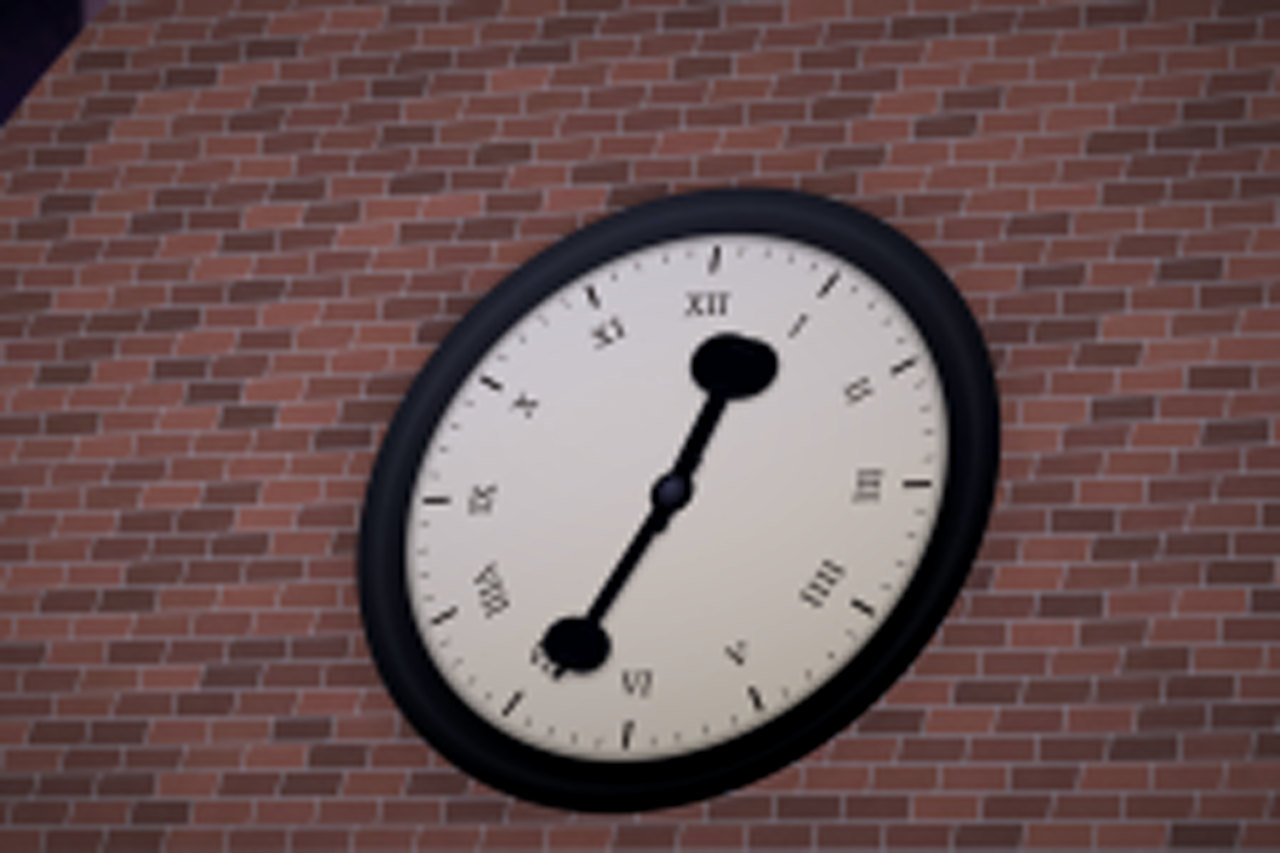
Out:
h=12 m=34
